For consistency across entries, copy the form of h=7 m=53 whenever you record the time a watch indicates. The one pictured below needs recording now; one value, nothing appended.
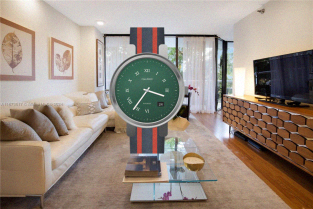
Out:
h=3 m=36
